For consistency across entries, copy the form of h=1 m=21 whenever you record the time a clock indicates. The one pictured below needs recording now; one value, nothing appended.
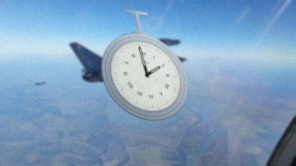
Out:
h=1 m=59
